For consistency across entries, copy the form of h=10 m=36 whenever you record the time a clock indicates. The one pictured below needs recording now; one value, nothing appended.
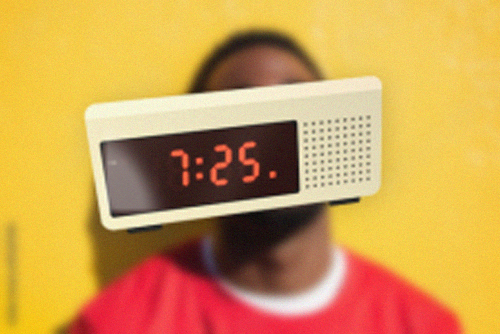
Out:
h=7 m=25
